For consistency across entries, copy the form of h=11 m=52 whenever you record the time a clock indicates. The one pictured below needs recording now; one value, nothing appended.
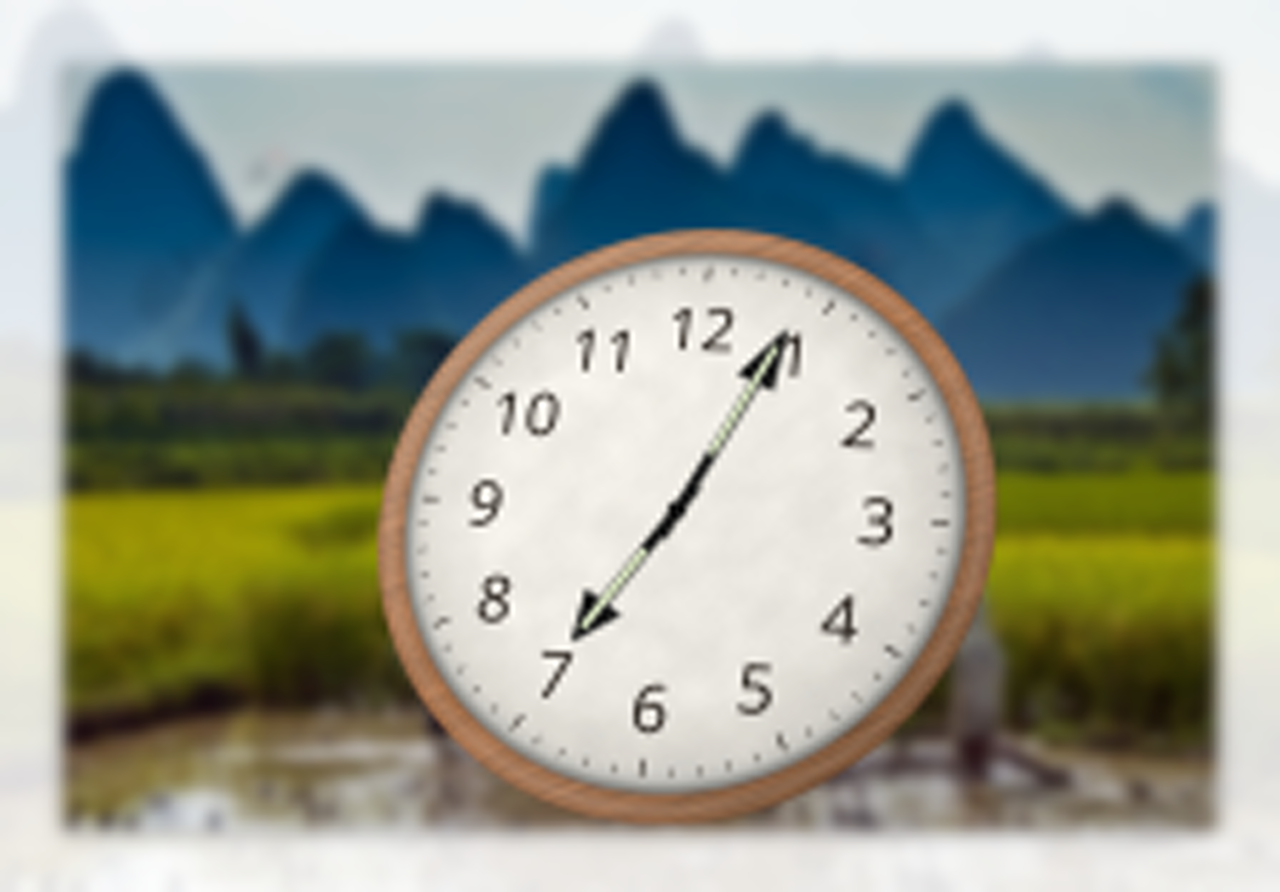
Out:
h=7 m=4
